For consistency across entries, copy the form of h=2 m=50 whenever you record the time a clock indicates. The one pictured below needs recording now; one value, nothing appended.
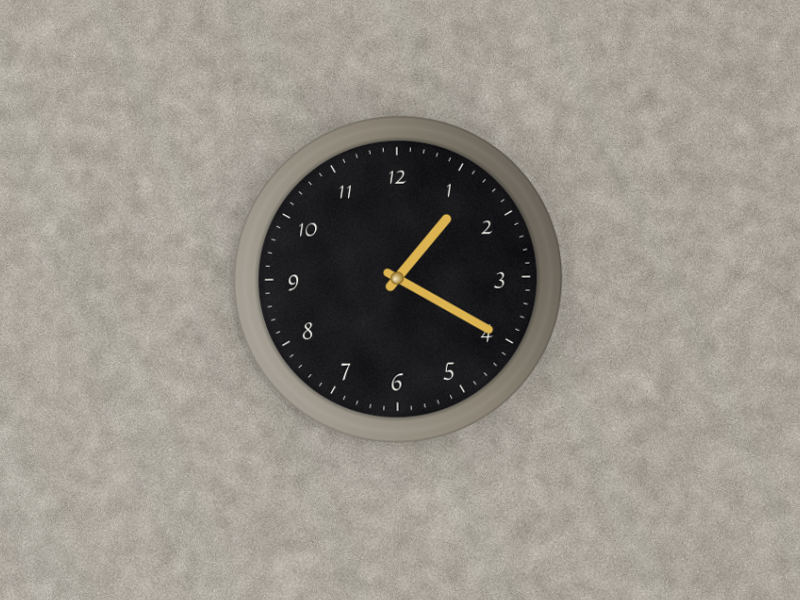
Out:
h=1 m=20
